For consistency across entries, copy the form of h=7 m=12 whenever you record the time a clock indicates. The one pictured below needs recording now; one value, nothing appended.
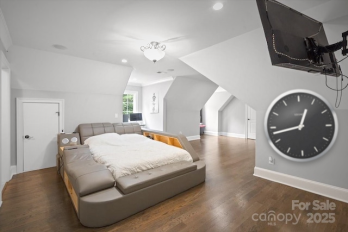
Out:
h=12 m=43
